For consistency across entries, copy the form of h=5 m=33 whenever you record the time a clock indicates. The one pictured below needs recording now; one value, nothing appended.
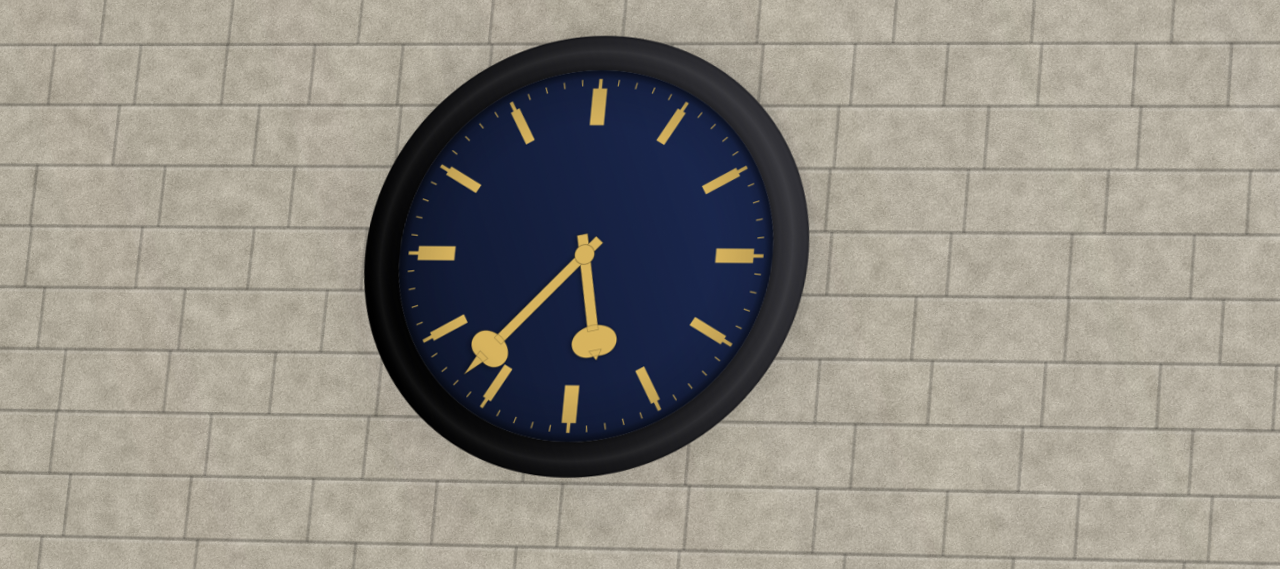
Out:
h=5 m=37
